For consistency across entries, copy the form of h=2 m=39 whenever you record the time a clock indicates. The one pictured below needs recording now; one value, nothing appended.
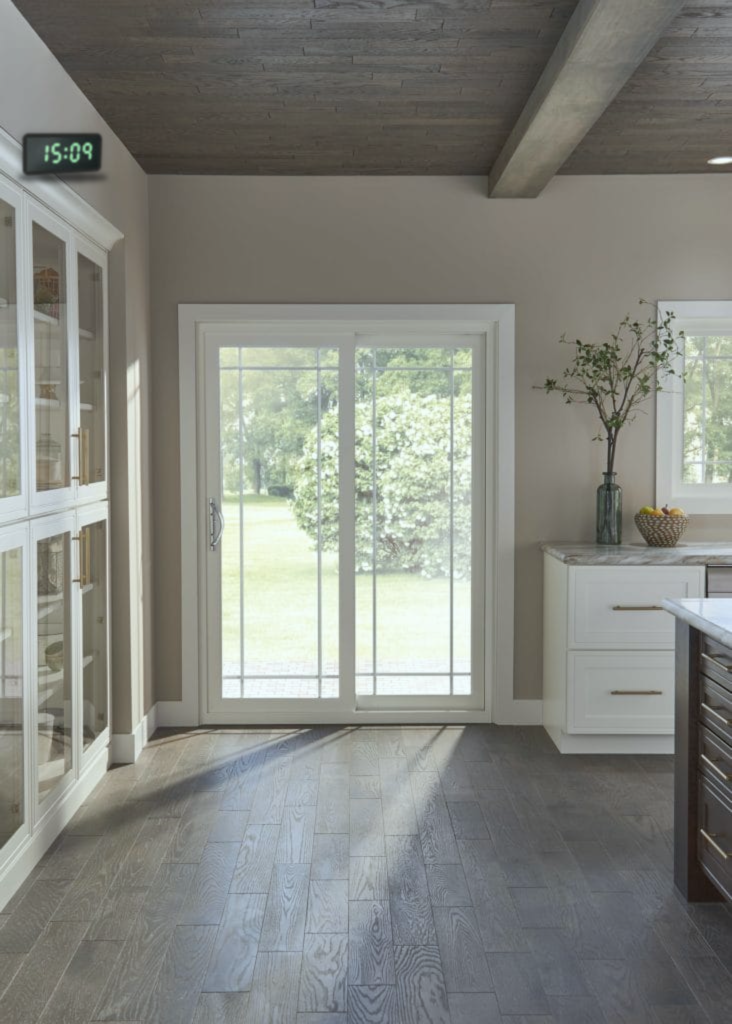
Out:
h=15 m=9
